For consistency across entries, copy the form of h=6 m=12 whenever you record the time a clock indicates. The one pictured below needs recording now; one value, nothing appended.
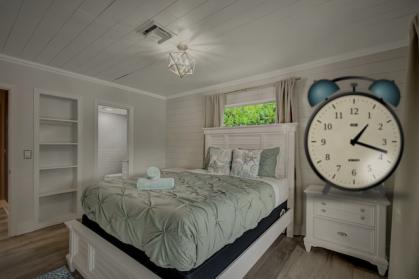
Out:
h=1 m=18
